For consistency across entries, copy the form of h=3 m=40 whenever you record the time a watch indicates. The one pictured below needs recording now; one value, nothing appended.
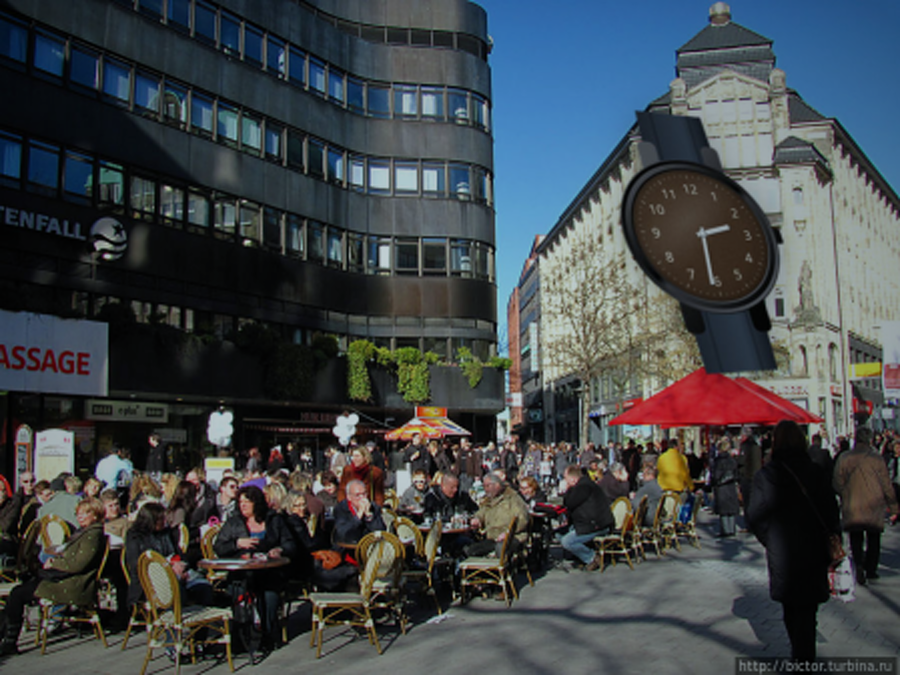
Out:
h=2 m=31
